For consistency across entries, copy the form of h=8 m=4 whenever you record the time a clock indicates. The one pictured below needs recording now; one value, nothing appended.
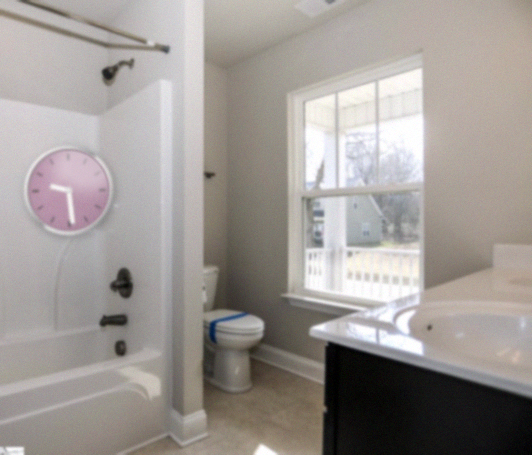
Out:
h=9 m=29
